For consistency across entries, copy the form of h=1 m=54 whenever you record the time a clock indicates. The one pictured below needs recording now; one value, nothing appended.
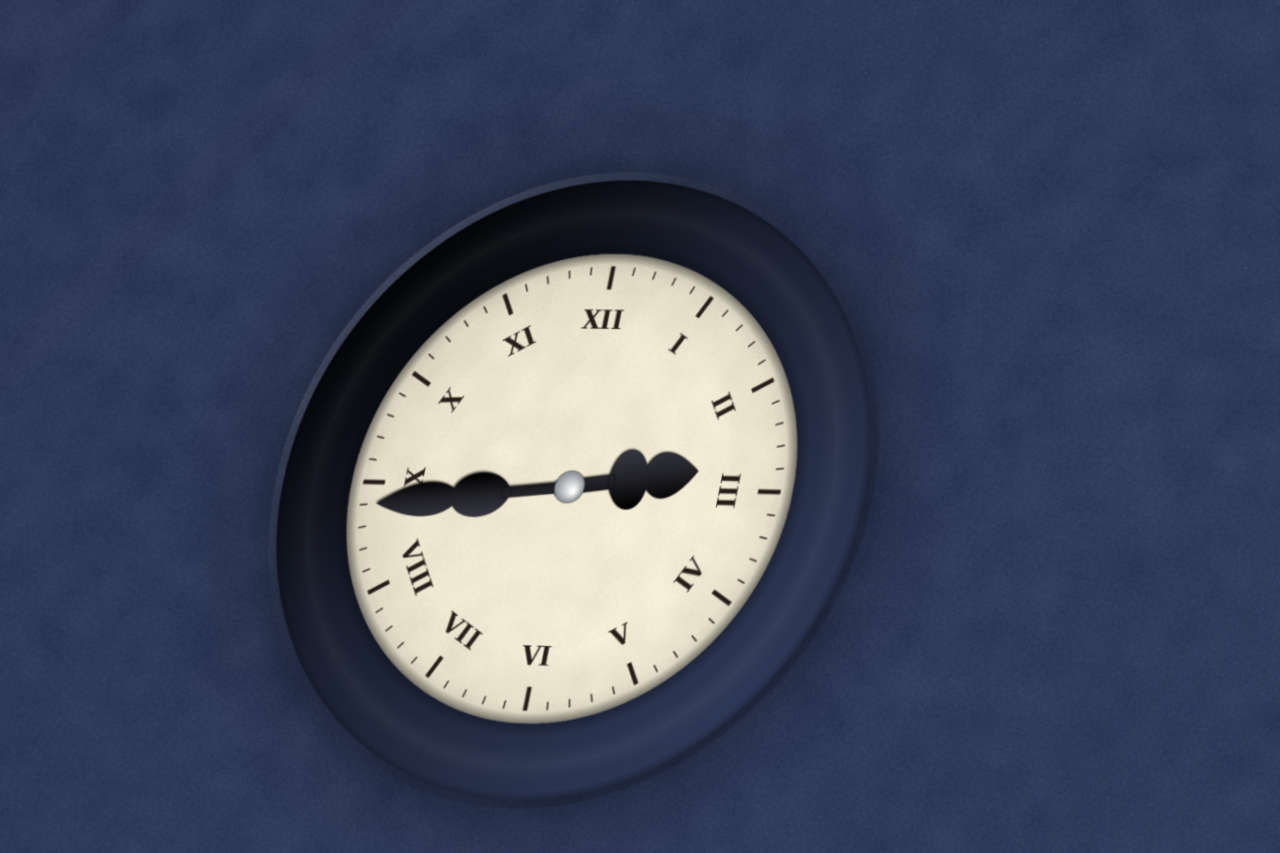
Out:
h=2 m=44
